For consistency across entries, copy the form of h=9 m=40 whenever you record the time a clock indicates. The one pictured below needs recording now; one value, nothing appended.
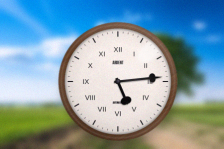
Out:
h=5 m=14
